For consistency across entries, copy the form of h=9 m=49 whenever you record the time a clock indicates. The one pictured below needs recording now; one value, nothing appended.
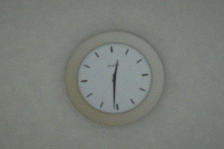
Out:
h=12 m=31
